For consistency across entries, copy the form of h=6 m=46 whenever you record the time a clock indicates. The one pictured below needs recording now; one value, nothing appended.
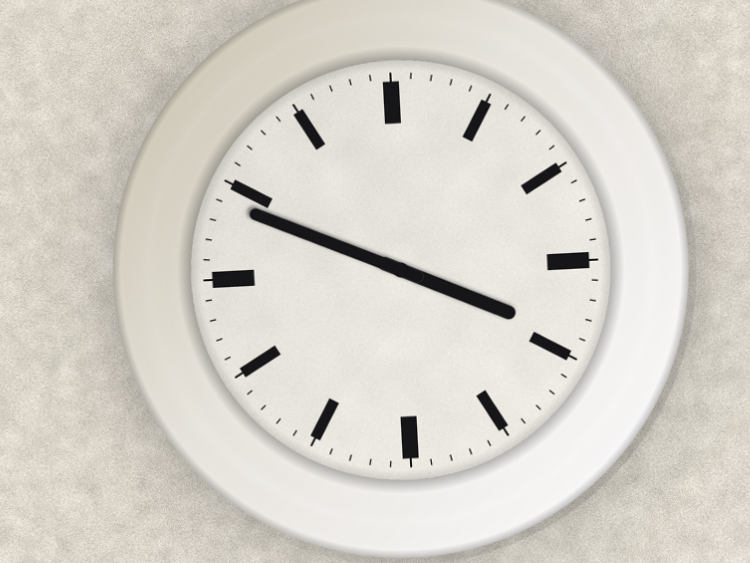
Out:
h=3 m=49
